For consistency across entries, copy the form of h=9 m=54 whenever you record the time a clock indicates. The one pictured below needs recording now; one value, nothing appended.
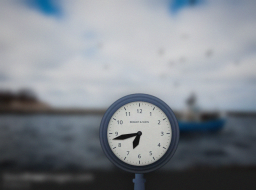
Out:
h=6 m=43
